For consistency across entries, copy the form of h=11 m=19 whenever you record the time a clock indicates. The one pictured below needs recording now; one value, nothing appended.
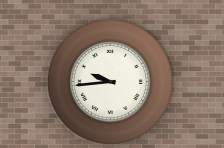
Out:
h=9 m=44
